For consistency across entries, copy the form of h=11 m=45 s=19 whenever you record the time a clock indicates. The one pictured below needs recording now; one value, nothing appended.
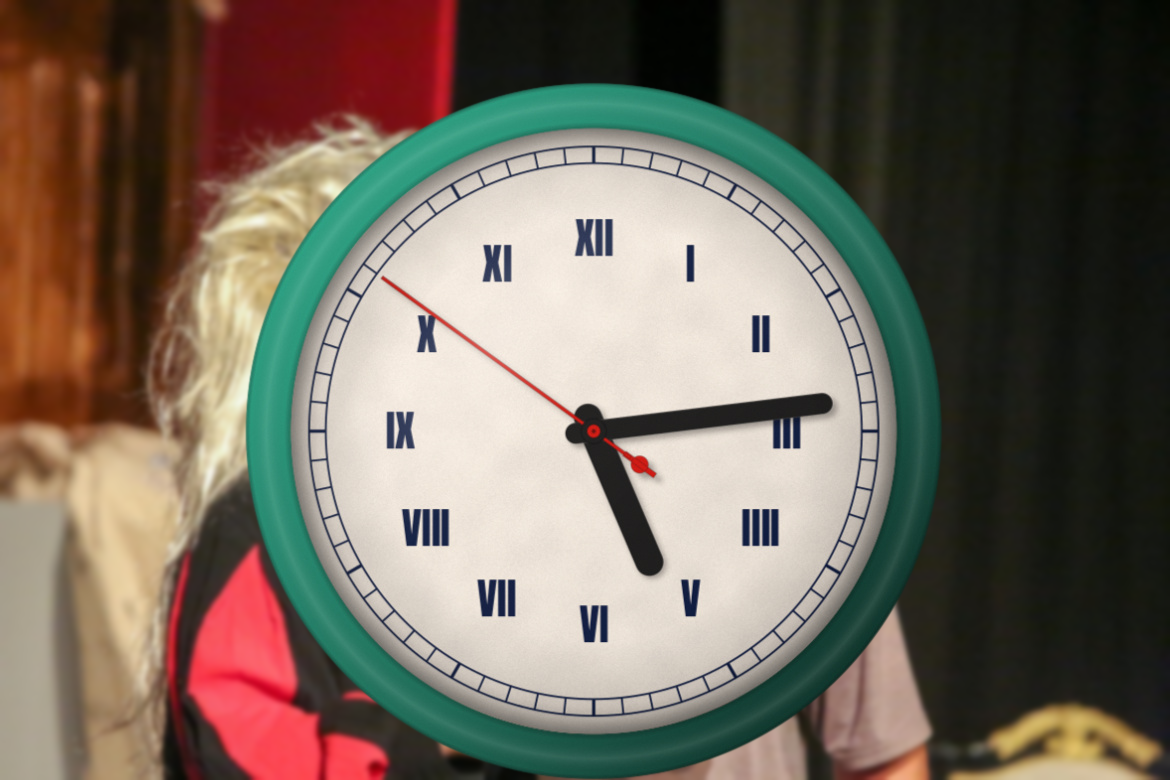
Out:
h=5 m=13 s=51
